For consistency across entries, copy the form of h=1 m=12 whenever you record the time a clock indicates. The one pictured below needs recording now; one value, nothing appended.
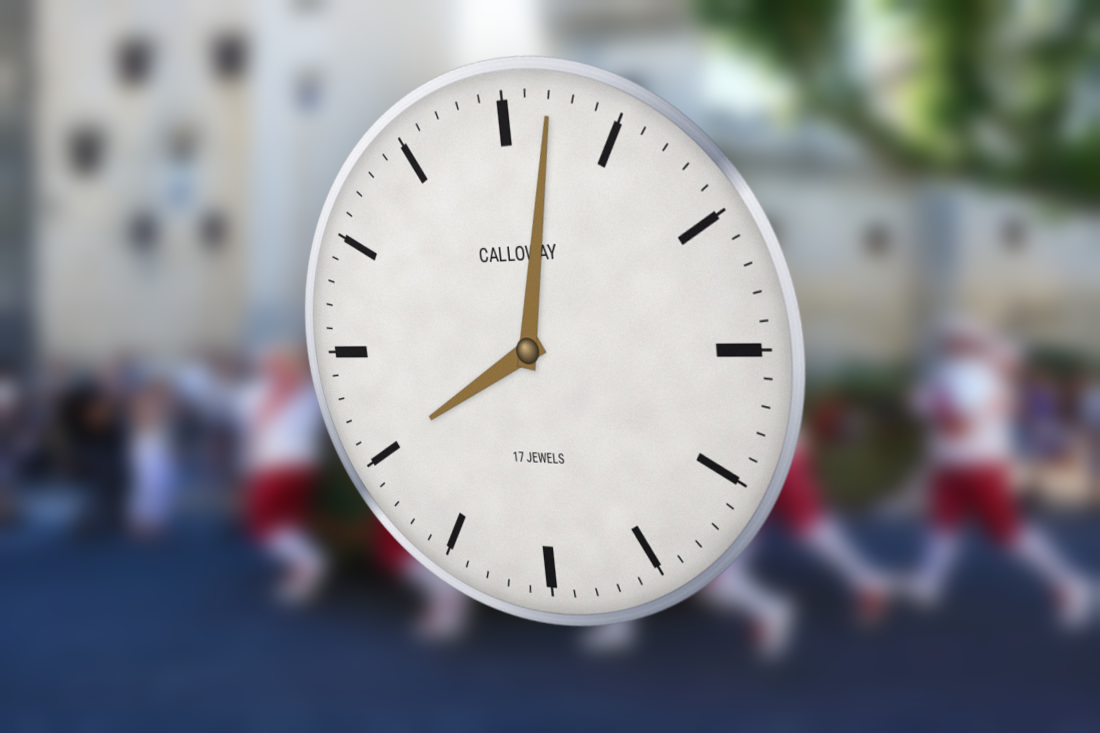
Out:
h=8 m=2
